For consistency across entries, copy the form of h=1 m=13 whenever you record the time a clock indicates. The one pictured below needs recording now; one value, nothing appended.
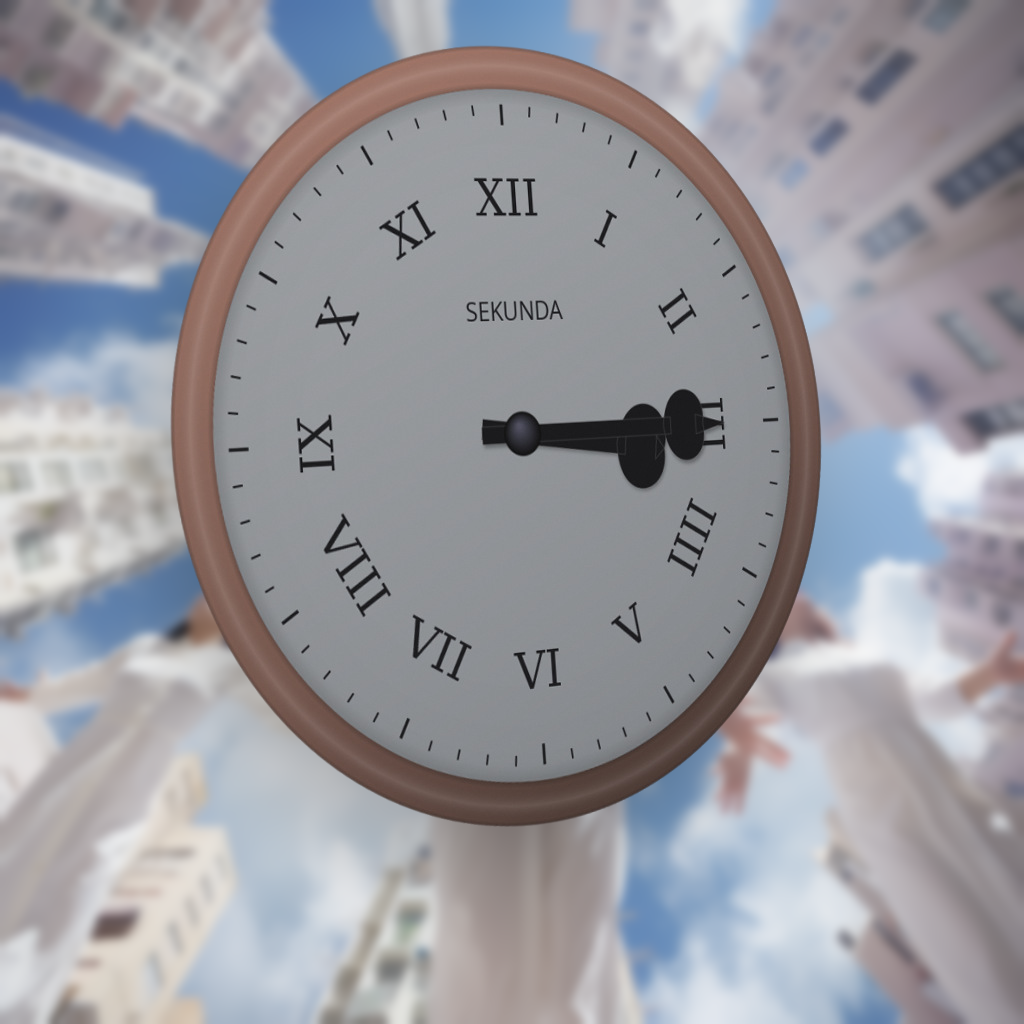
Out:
h=3 m=15
